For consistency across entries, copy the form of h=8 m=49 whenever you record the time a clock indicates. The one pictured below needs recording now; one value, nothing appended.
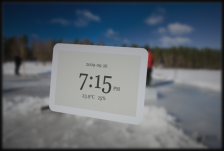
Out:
h=7 m=15
